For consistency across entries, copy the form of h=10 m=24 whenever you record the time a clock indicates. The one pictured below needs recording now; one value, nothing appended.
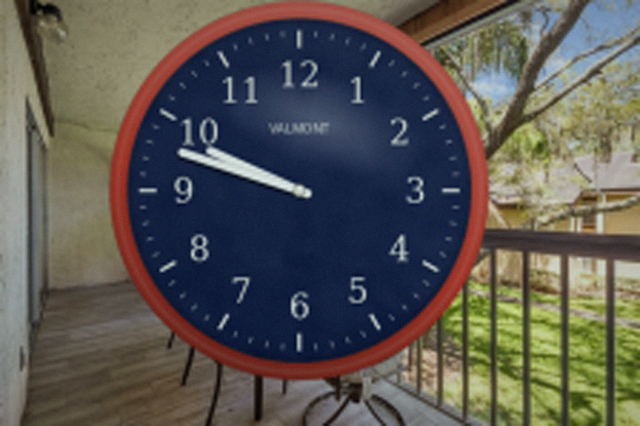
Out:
h=9 m=48
